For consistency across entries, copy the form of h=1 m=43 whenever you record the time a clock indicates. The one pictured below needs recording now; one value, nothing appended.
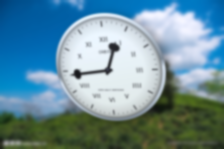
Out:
h=12 m=44
